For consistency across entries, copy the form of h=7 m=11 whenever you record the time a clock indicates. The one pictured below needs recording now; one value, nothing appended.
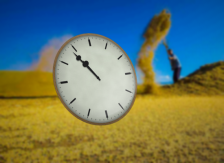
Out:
h=10 m=54
